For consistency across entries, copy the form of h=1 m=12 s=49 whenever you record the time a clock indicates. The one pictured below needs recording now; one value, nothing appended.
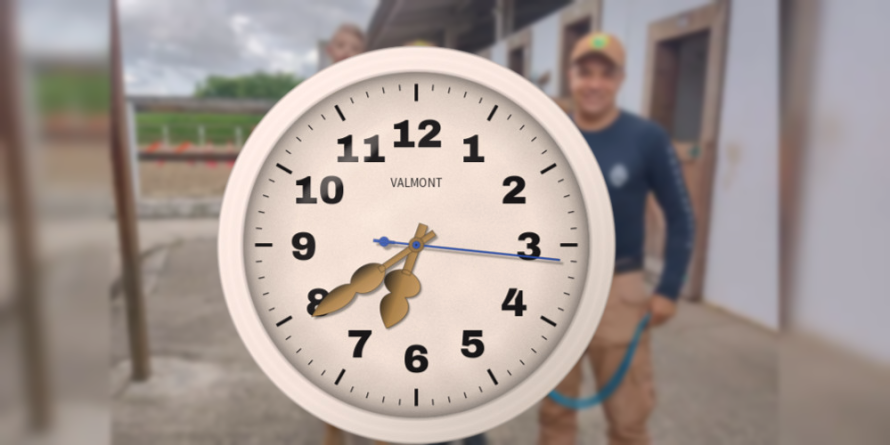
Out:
h=6 m=39 s=16
